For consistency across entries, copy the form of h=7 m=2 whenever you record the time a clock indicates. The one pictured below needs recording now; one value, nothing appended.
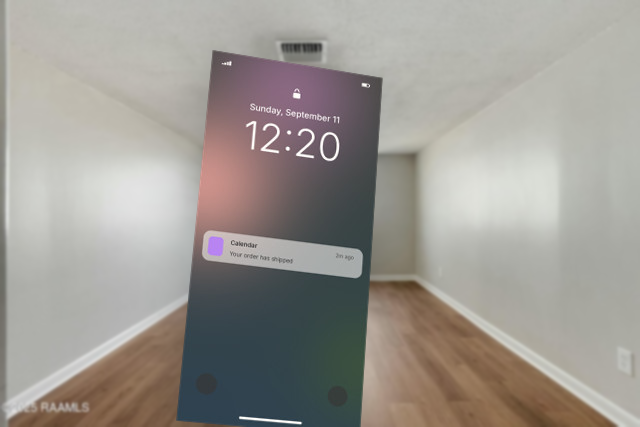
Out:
h=12 m=20
